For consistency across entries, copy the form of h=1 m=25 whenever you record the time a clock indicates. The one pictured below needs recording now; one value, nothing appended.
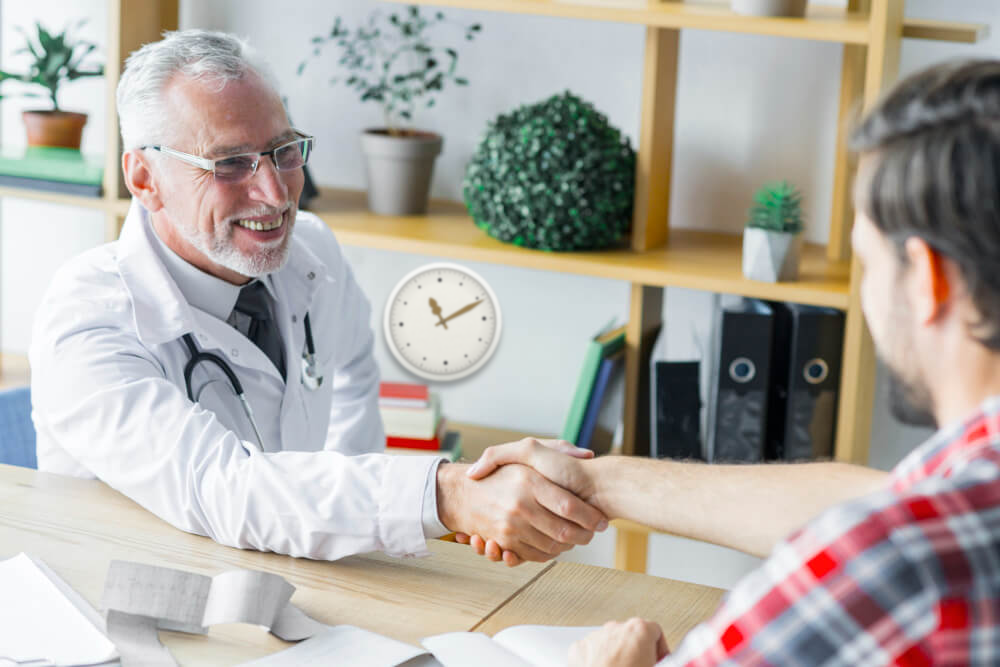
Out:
h=11 m=11
